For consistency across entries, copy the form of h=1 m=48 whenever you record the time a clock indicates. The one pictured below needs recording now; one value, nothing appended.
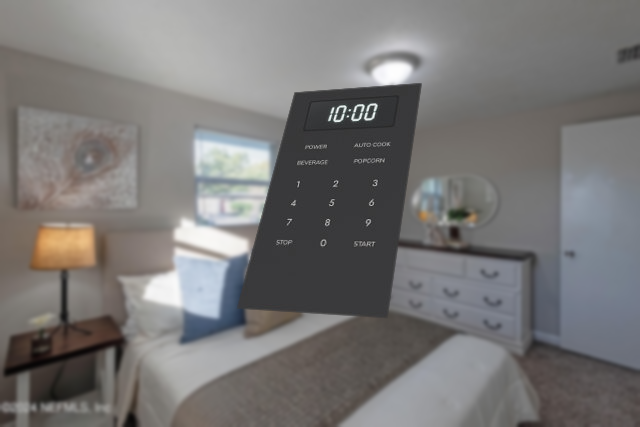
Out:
h=10 m=0
